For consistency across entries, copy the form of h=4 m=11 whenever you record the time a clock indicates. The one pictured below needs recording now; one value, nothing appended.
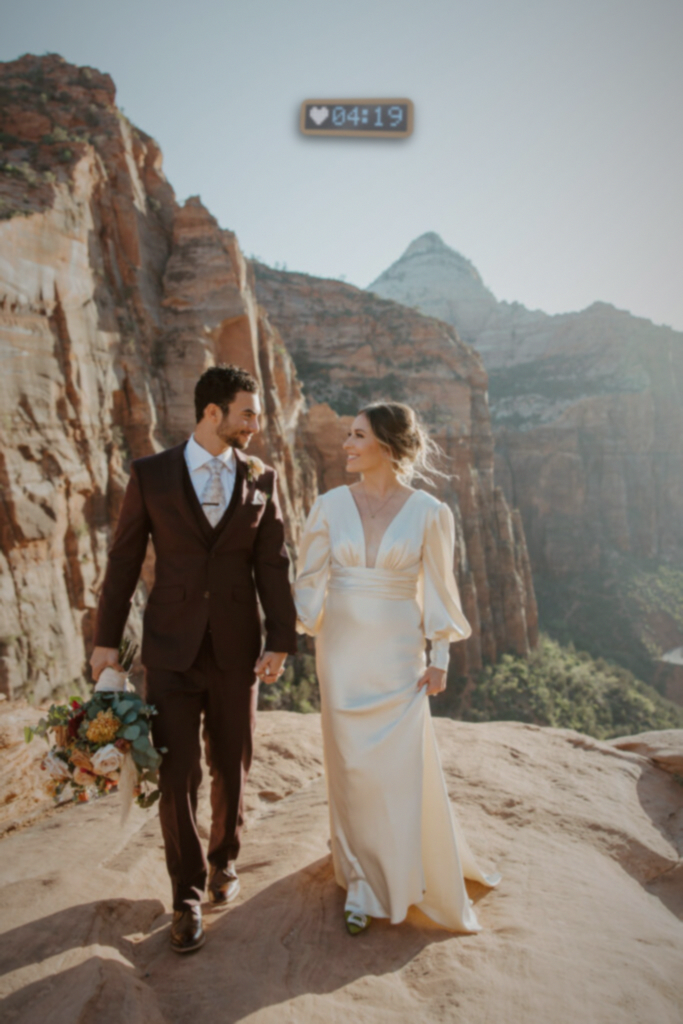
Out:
h=4 m=19
